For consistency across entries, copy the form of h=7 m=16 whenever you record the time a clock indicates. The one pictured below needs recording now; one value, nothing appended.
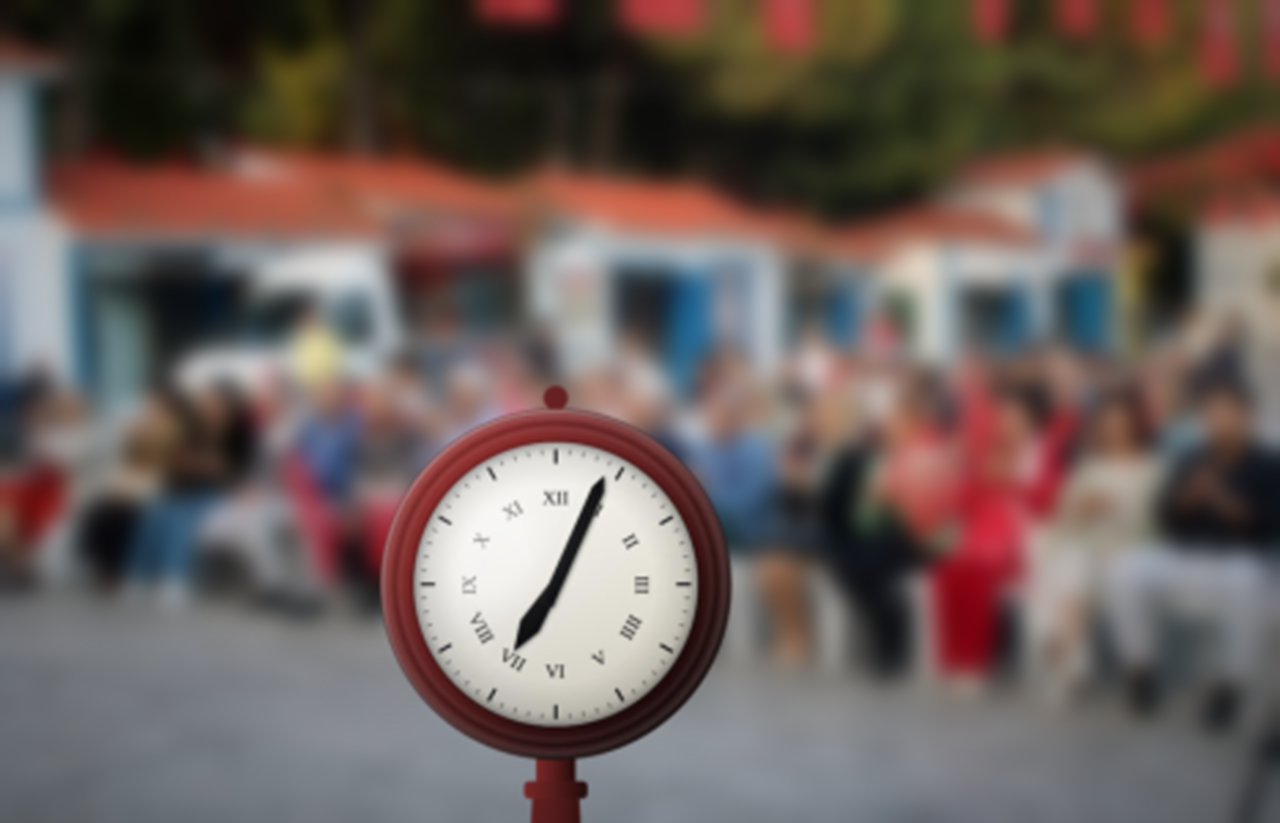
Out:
h=7 m=4
